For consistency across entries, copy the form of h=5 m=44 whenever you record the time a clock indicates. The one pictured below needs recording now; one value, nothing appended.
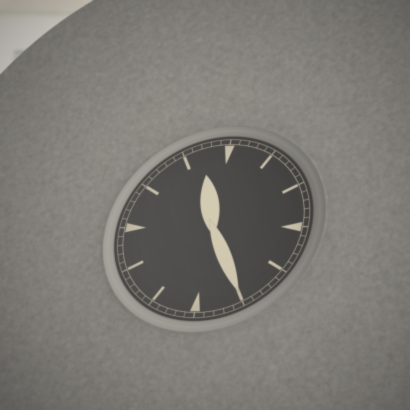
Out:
h=11 m=25
